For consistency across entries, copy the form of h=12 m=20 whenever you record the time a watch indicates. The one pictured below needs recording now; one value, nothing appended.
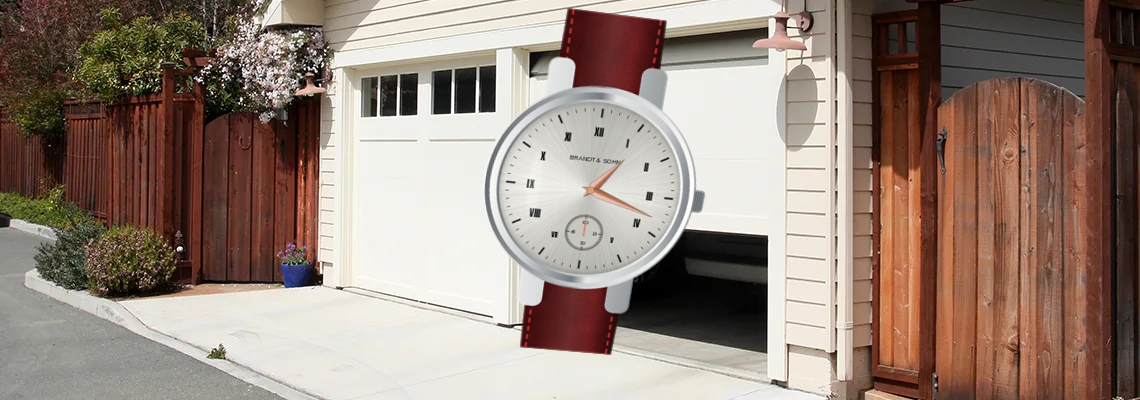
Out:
h=1 m=18
